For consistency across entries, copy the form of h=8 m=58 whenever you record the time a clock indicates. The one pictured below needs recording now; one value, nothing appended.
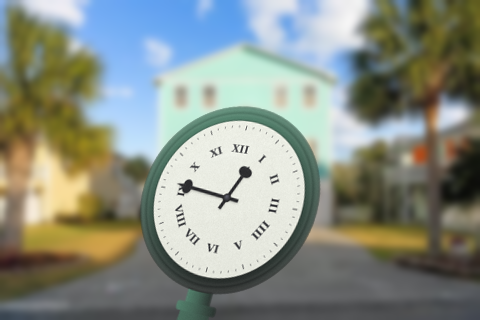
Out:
h=12 m=46
